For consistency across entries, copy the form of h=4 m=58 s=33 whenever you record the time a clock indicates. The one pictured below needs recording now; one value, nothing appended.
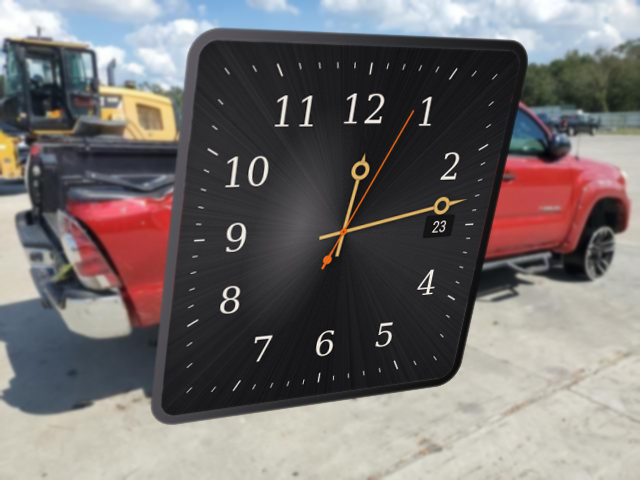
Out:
h=12 m=13 s=4
